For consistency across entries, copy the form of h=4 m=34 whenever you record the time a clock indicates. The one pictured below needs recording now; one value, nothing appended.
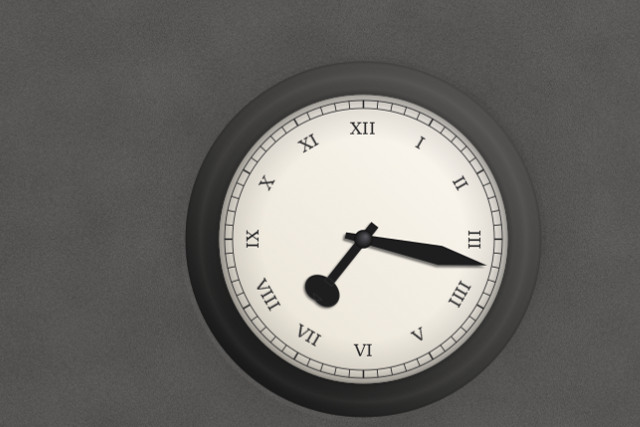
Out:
h=7 m=17
